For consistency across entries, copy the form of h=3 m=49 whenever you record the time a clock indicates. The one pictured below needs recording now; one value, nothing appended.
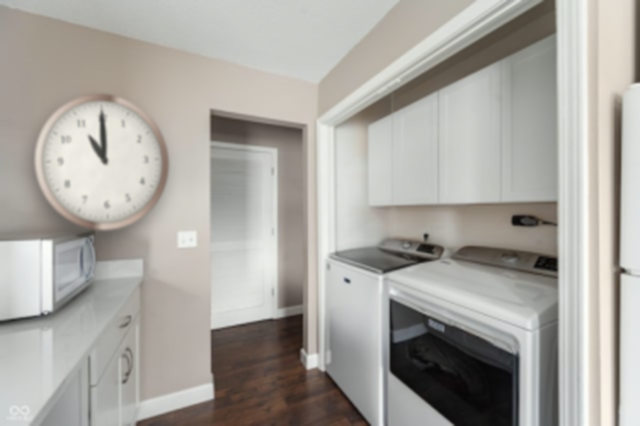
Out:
h=11 m=0
